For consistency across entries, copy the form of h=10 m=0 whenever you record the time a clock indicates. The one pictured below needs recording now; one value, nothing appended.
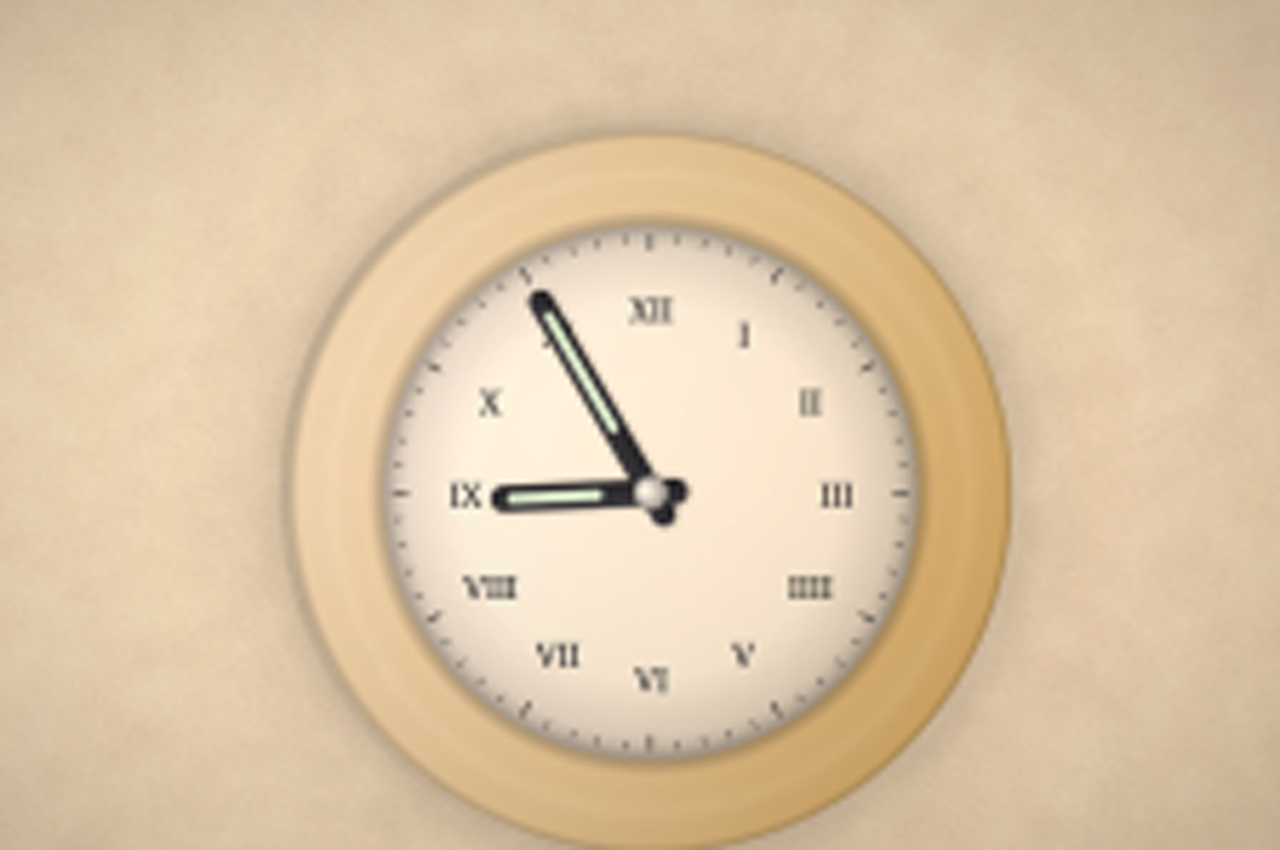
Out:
h=8 m=55
